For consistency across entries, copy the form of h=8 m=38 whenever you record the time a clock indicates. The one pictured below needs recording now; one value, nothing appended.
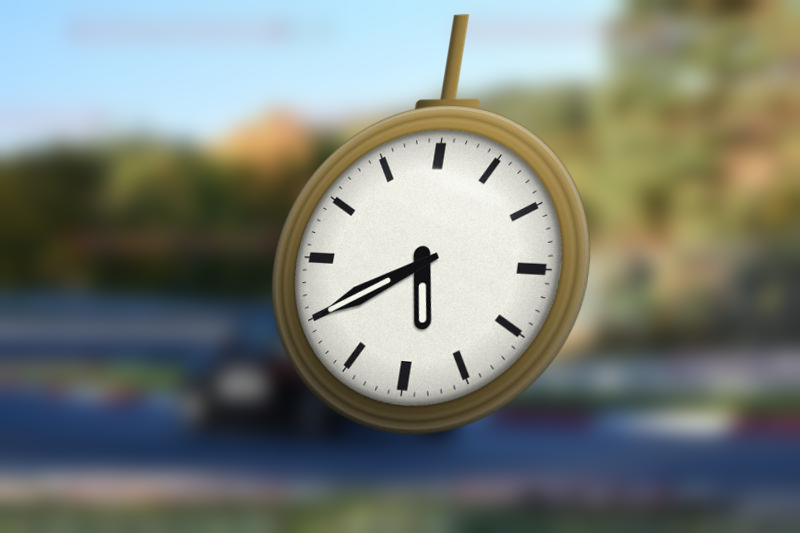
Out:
h=5 m=40
